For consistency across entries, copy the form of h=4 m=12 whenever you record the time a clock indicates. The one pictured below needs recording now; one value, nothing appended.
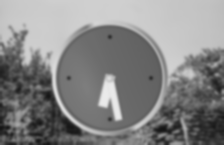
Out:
h=6 m=28
